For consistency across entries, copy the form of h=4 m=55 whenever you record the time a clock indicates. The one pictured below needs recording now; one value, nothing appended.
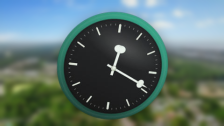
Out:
h=12 m=19
